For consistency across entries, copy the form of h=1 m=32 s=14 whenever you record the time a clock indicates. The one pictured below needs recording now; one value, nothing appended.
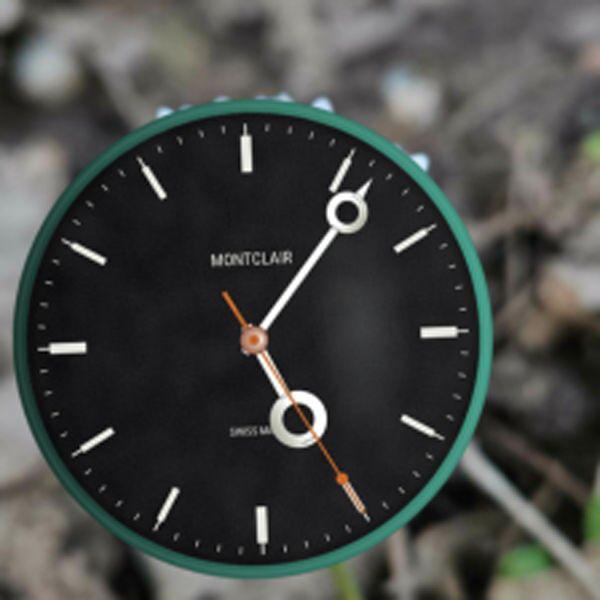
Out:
h=5 m=6 s=25
